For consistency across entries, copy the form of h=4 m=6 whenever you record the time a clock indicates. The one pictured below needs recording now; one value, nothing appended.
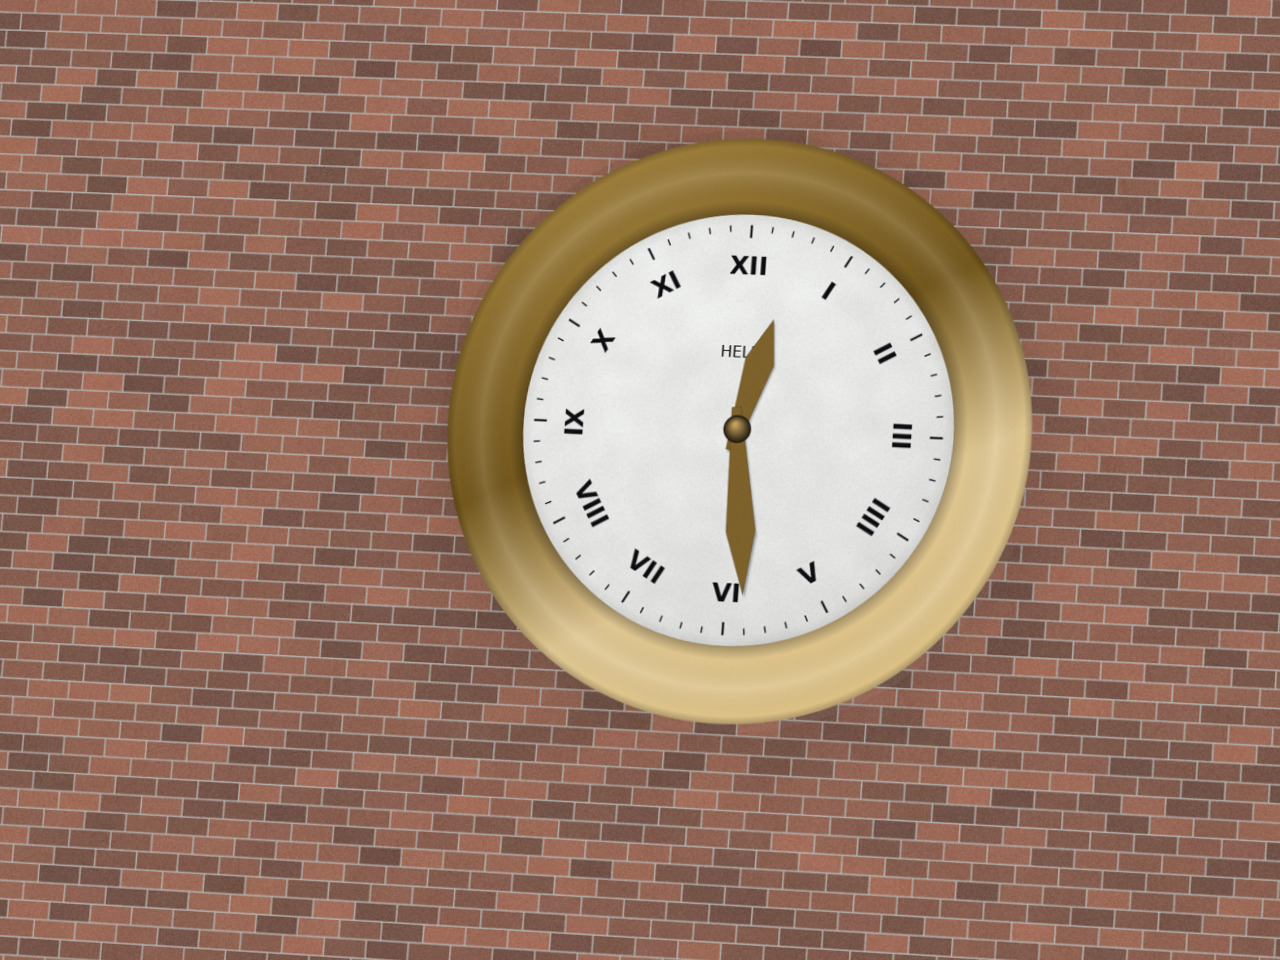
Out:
h=12 m=29
